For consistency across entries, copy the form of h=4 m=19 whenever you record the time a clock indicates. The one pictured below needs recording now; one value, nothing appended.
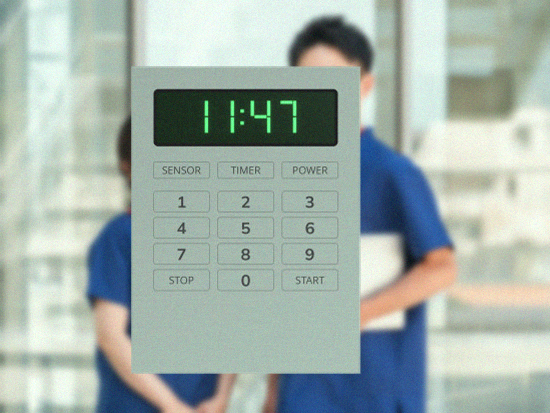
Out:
h=11 m=47
